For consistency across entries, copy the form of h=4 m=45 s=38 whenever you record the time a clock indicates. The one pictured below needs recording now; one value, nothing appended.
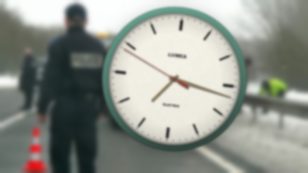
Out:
h=7 m=16 s=49
